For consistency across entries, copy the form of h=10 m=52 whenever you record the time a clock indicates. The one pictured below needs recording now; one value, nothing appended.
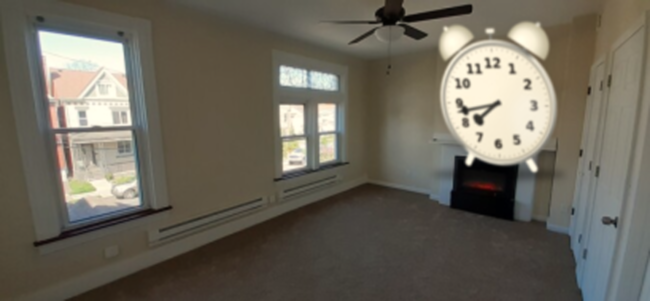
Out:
h=7 m=43
